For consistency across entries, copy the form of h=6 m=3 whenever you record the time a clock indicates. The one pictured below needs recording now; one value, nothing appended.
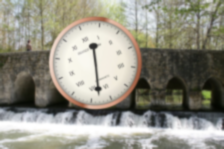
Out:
h=12 m=33
